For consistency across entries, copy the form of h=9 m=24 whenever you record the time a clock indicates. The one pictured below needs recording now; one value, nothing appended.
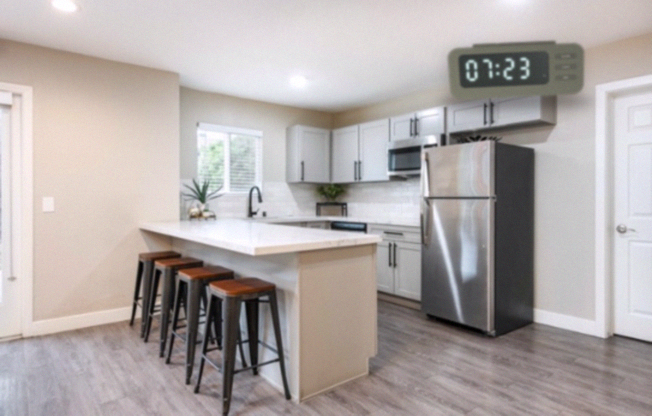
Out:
h=7 m=23
